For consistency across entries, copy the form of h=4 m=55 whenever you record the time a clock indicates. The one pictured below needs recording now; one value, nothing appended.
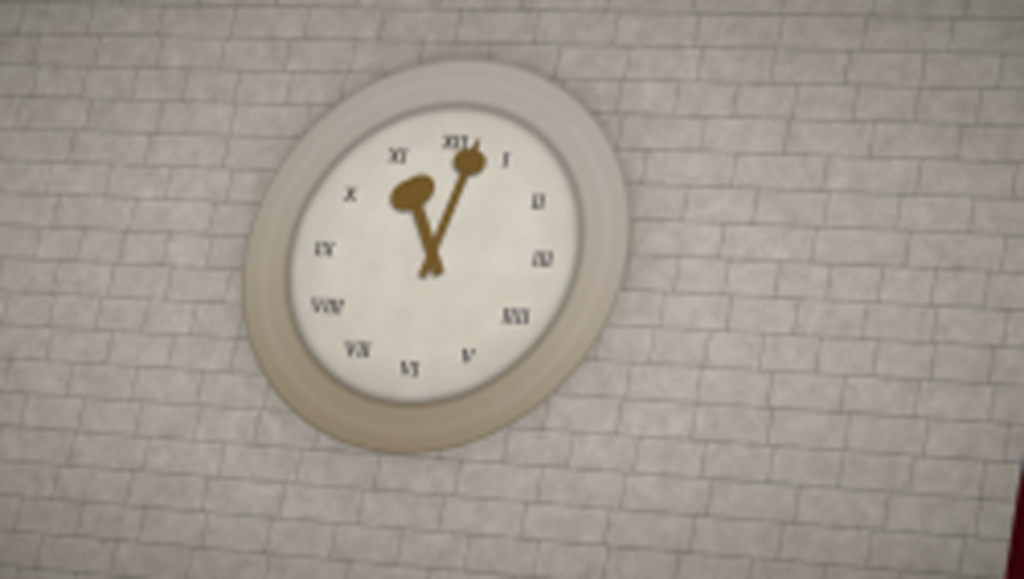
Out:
h=11 m=2
